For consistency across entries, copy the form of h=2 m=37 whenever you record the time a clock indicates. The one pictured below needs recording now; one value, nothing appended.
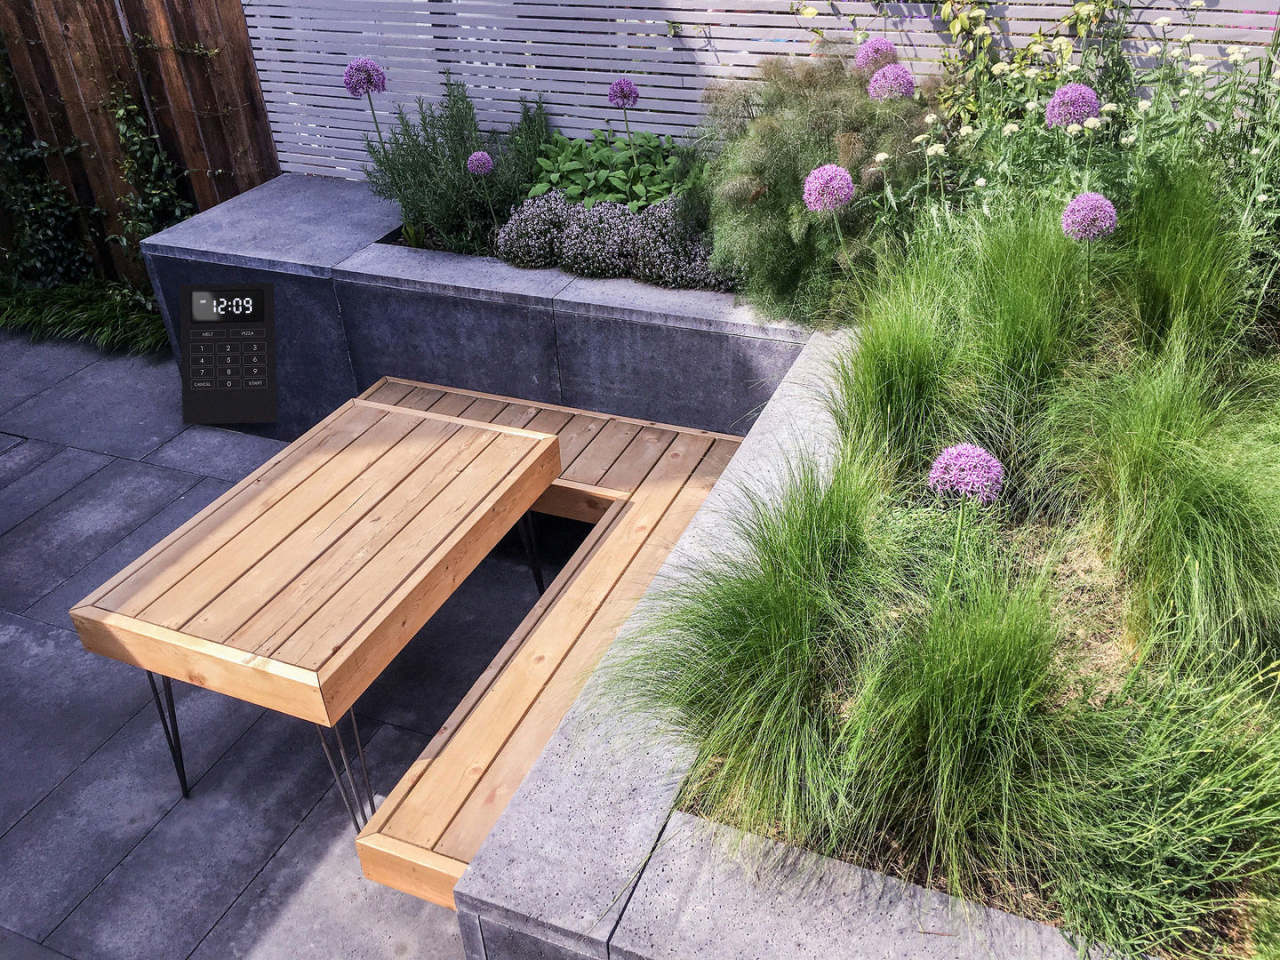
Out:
h=12 m=9
